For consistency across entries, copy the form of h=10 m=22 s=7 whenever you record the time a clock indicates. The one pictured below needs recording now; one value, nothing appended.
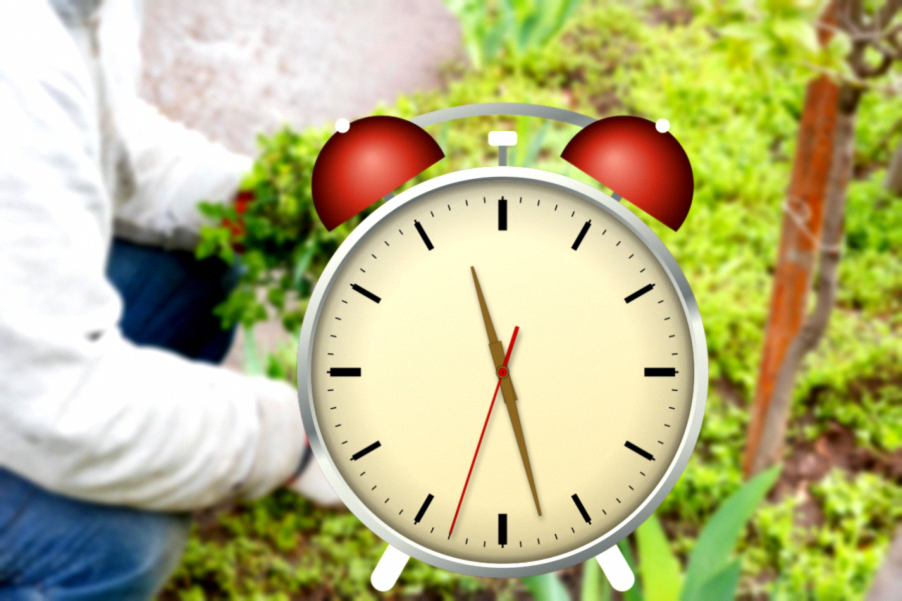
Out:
h=11 m=27 s=33
